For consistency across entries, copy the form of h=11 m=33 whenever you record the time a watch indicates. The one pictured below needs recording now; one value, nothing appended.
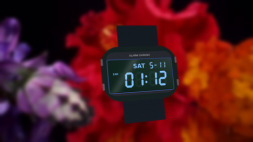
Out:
h=1 m=12
